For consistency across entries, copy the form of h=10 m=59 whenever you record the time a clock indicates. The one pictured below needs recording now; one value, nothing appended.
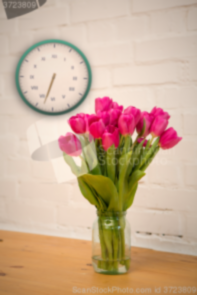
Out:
h=6 m=33
